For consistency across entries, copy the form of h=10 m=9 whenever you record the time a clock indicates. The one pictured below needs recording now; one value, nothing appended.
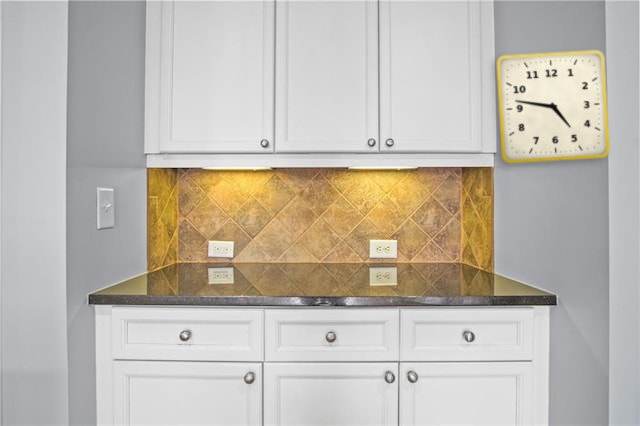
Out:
h=4 m=47
